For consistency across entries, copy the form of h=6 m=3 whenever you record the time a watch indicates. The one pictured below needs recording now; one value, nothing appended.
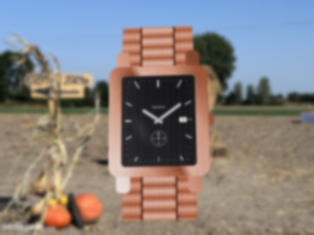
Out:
h=10 m=9
